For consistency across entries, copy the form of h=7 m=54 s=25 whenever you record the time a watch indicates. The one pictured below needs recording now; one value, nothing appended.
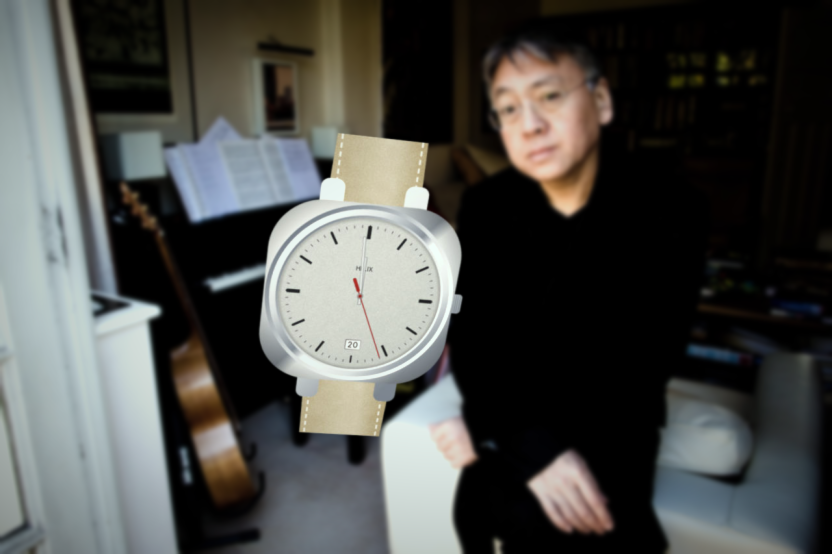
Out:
h=11 m=59 s=26
